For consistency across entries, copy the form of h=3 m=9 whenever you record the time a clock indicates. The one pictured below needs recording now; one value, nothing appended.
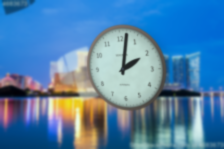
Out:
h=2 m=2
